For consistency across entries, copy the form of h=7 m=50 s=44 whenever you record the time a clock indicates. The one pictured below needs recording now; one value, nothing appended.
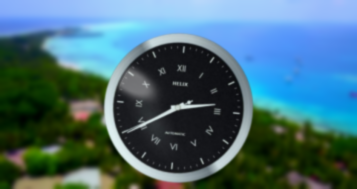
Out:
h=2 m=39 s=40
